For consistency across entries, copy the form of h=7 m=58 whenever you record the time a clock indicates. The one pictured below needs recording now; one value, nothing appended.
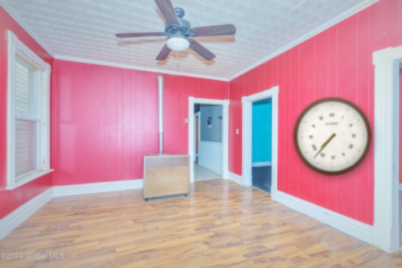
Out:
h=7 m=37
